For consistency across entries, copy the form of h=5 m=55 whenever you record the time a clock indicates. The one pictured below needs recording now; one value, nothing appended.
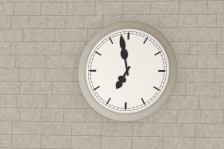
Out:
h=6 m=58
